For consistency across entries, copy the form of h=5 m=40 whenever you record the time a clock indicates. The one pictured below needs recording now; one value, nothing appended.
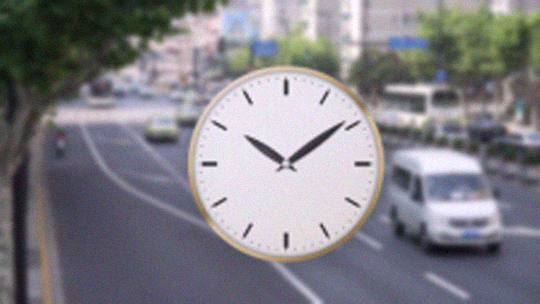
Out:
h=10 m=9
